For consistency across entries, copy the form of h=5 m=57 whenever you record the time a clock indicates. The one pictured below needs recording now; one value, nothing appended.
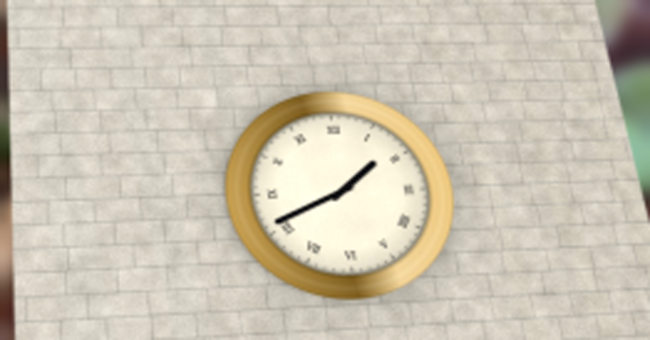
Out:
h=1 m=41
